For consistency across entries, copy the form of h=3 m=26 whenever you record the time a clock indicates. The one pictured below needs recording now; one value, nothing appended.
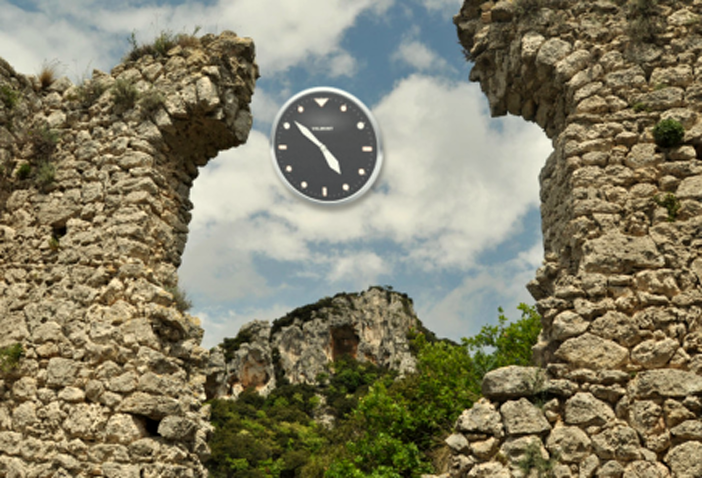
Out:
h=4 m=52
